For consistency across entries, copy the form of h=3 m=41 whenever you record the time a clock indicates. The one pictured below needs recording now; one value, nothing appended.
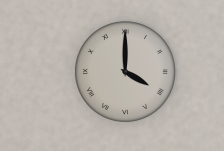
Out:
h=4 m=0
